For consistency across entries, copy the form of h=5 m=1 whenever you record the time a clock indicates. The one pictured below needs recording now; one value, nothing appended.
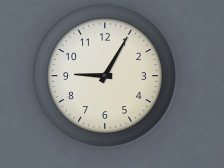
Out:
h=9 m=5
